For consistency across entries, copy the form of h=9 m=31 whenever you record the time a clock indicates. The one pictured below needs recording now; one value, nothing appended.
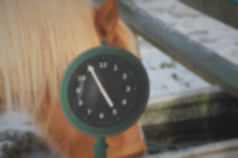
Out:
h=4 m=55
